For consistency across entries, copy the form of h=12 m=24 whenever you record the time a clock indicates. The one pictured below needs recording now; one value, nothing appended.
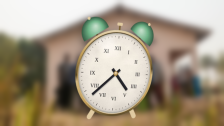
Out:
h=4 m=38
